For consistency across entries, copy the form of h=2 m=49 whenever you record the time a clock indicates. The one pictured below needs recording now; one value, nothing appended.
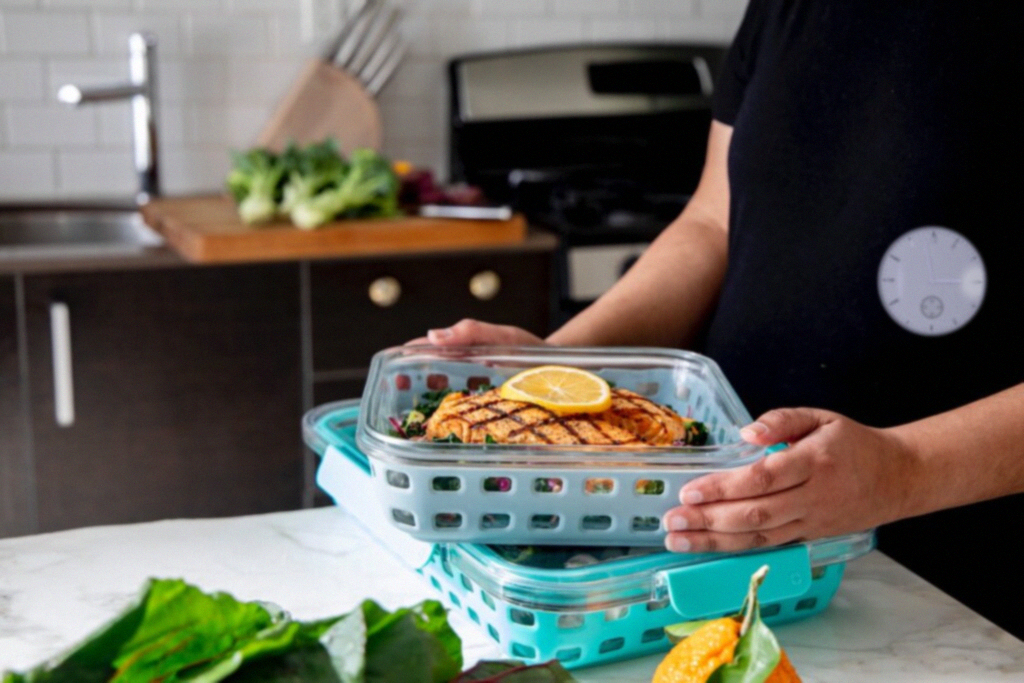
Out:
h=2 m=58
